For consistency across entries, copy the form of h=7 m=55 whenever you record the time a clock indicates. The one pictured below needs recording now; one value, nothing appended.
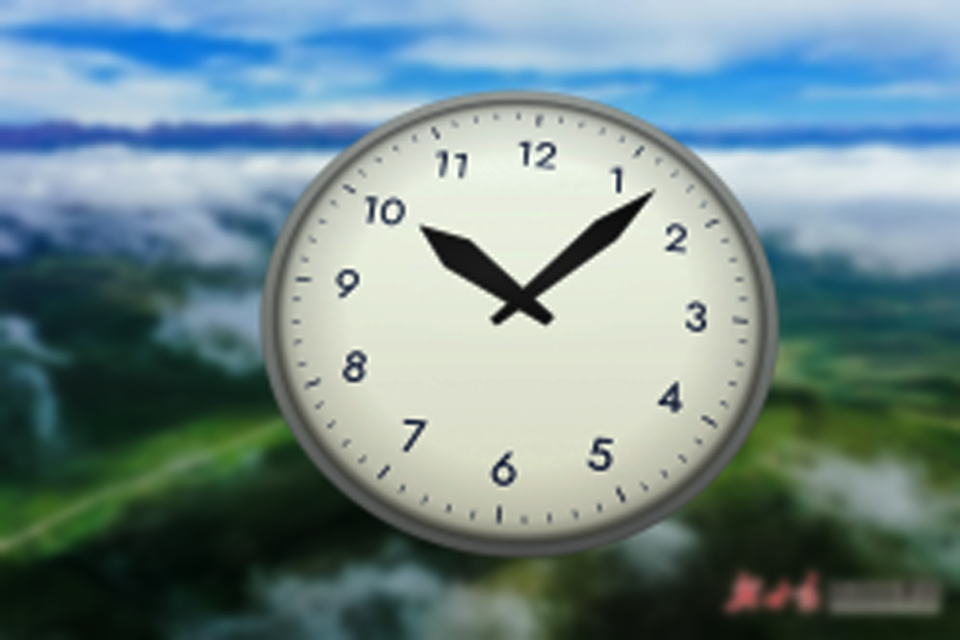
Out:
h=10 m=7
